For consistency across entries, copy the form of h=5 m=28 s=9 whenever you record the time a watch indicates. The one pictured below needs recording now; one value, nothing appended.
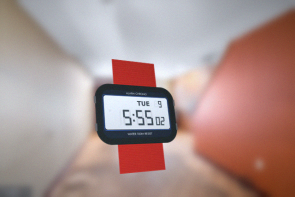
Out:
h=5 m=55 s=2
